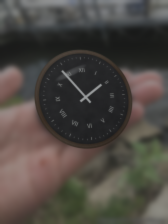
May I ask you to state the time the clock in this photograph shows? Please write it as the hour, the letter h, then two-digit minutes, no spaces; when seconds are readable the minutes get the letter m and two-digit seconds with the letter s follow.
1h54
